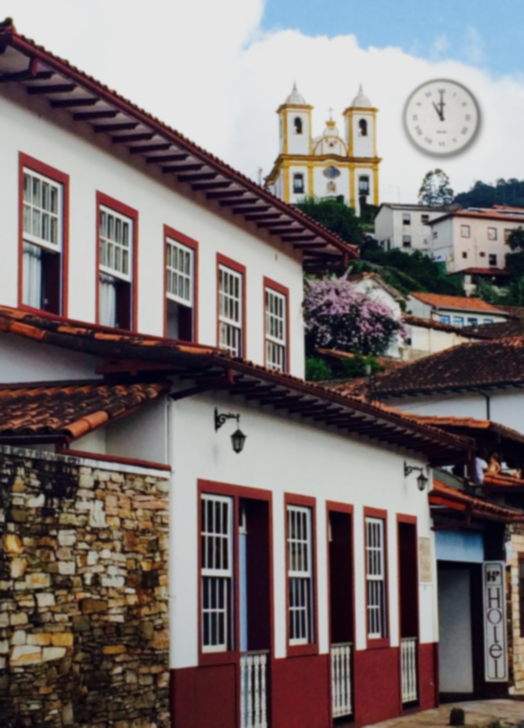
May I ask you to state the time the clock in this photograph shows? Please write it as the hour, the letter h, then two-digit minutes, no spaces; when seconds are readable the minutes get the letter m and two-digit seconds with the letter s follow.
11h00
